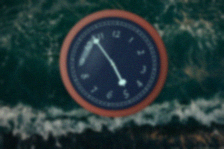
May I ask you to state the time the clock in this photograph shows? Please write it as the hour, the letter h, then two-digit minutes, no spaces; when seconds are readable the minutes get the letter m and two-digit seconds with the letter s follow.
4h53
